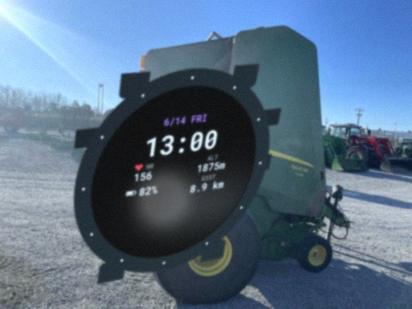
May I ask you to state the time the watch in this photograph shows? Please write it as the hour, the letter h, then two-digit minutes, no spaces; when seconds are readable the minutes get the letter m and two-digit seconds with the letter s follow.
13h00
